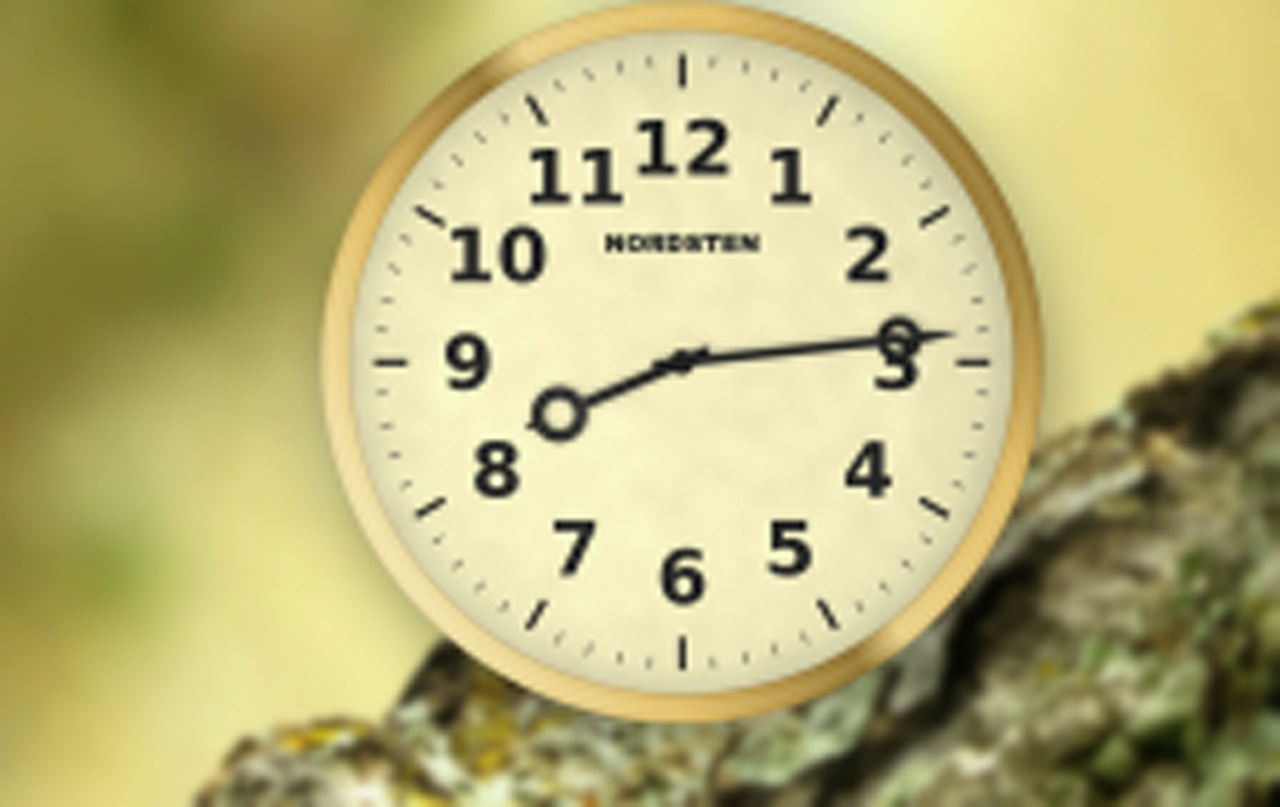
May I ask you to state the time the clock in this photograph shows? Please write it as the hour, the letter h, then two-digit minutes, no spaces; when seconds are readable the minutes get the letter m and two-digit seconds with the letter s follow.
8h14
